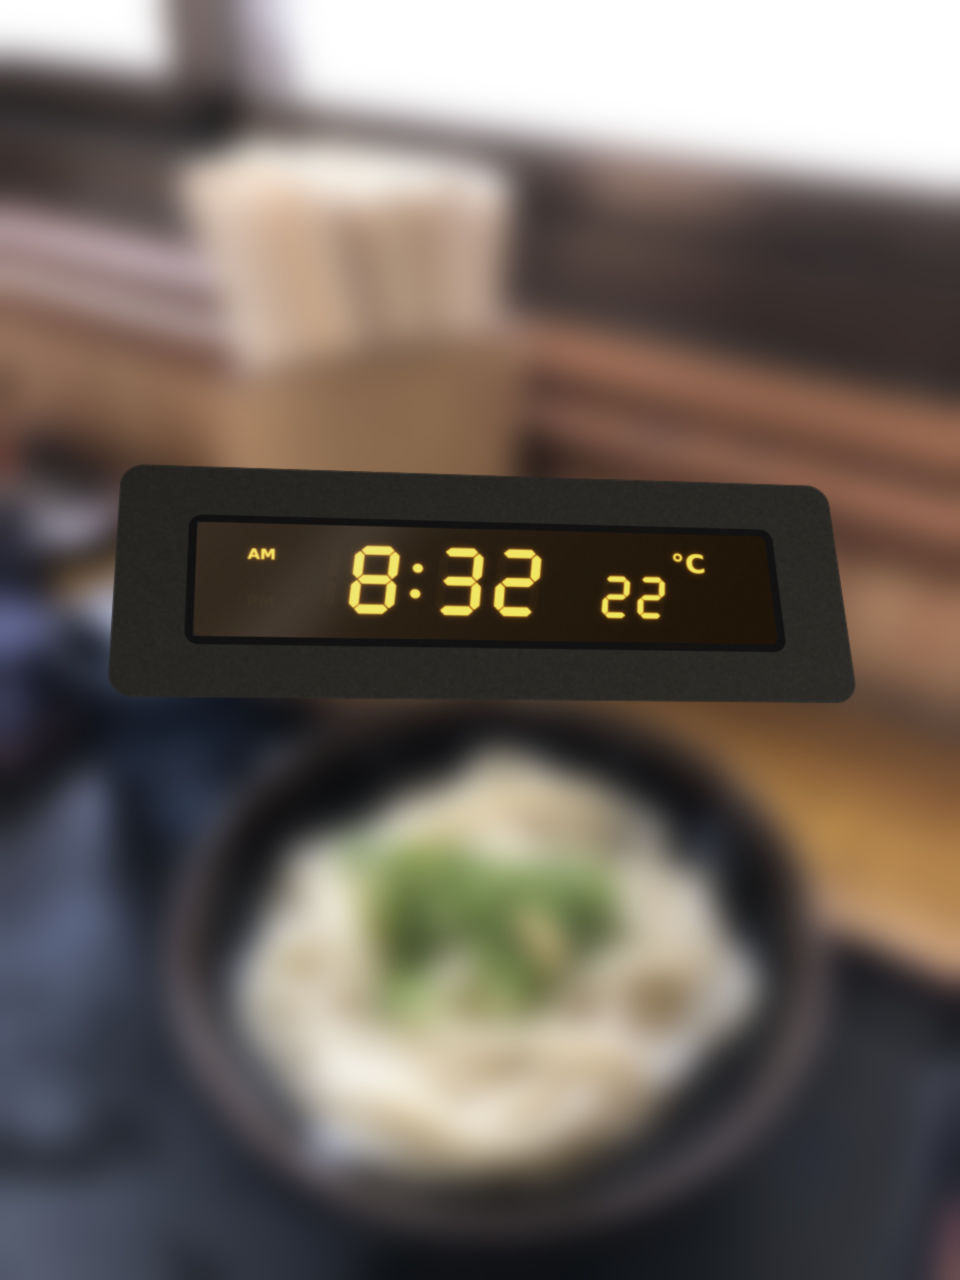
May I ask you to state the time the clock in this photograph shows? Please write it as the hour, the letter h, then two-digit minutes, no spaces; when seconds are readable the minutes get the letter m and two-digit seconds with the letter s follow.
8h32
